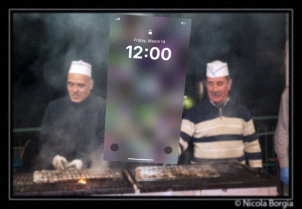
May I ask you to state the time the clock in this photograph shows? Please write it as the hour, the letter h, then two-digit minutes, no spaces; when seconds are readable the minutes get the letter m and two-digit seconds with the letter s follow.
12h00
